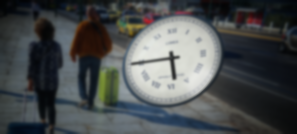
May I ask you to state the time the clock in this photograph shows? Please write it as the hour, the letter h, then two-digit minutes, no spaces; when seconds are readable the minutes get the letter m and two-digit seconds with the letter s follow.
5h45
